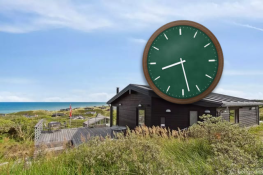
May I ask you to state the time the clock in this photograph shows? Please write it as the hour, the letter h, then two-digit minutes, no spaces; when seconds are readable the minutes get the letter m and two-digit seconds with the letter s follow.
8h28
